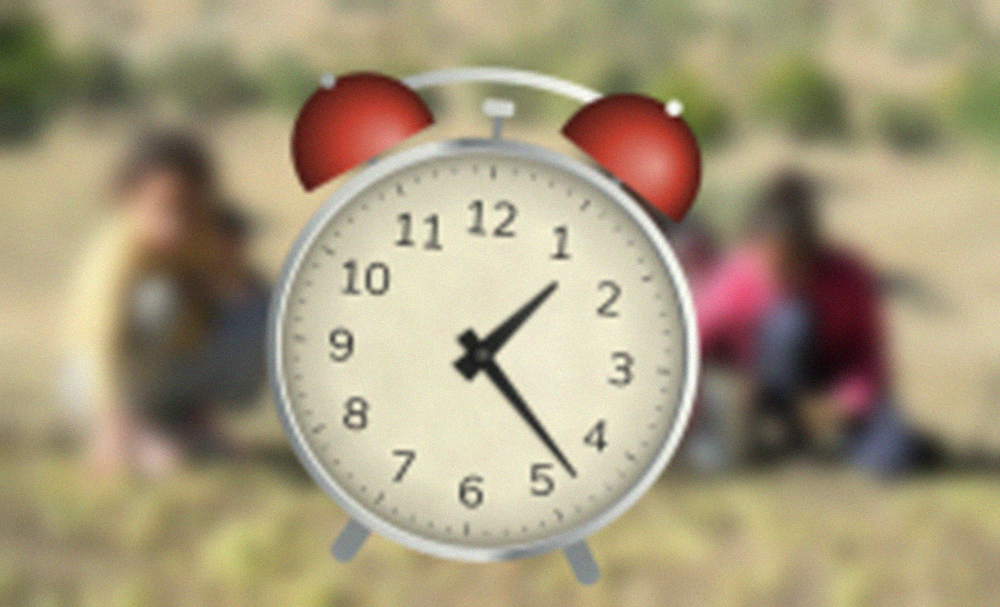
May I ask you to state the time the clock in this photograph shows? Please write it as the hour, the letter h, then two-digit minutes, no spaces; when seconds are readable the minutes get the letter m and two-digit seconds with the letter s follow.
1h23
